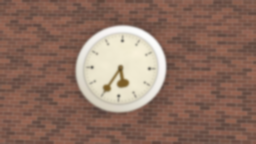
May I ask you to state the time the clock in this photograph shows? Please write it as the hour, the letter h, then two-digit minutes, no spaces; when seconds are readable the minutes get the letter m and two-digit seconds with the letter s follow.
5h35
